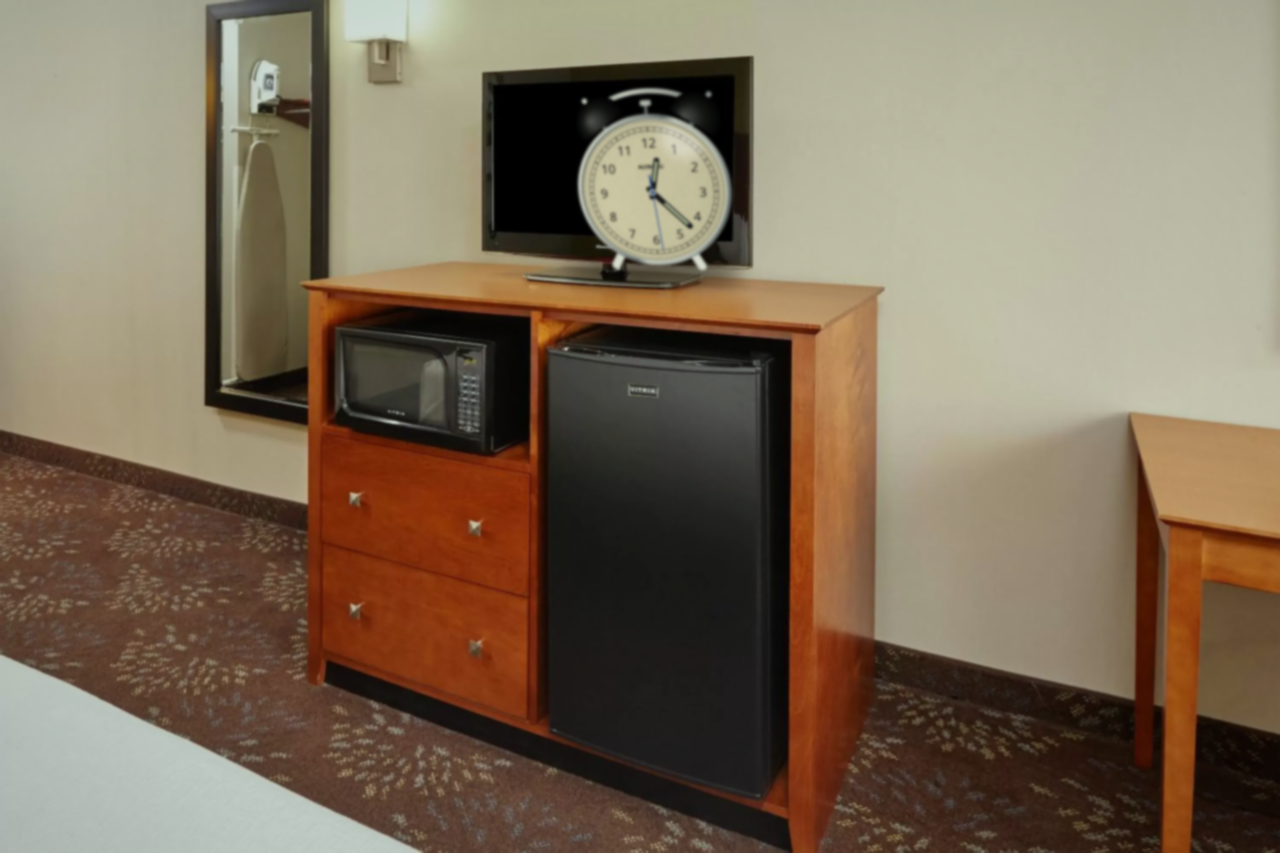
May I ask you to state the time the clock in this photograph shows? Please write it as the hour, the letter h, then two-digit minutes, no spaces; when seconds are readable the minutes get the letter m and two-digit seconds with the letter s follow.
12h22m29s
